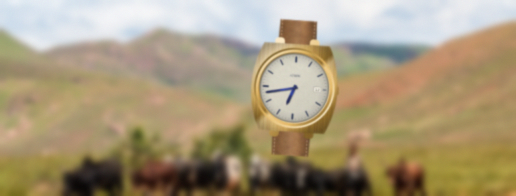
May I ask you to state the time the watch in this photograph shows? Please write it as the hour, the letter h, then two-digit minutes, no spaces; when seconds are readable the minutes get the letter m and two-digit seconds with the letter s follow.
6h43
